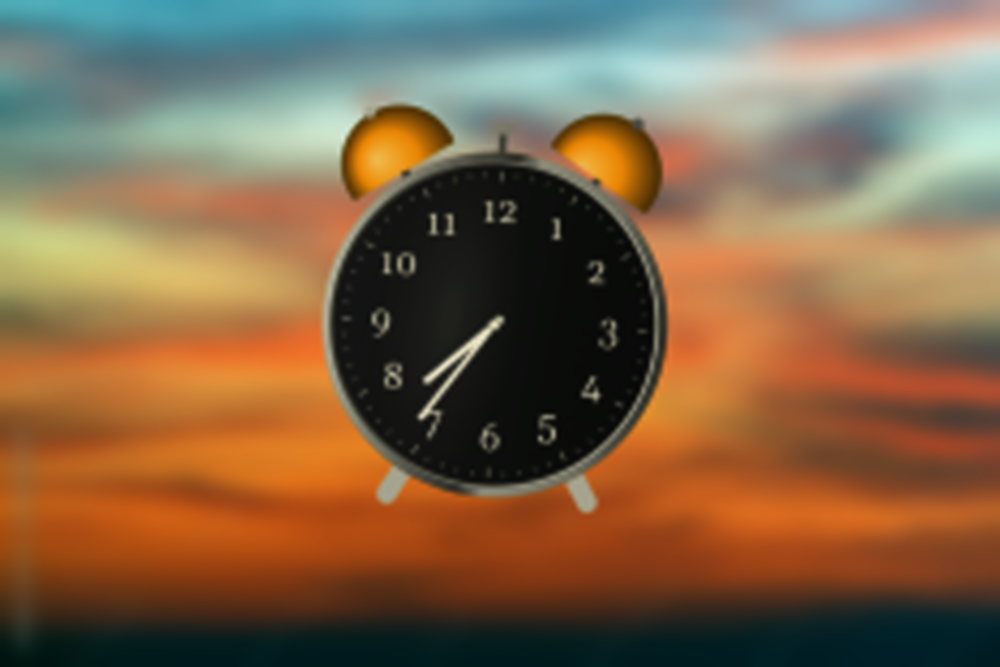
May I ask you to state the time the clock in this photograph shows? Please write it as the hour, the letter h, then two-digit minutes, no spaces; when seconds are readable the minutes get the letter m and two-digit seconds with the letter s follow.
7h36
